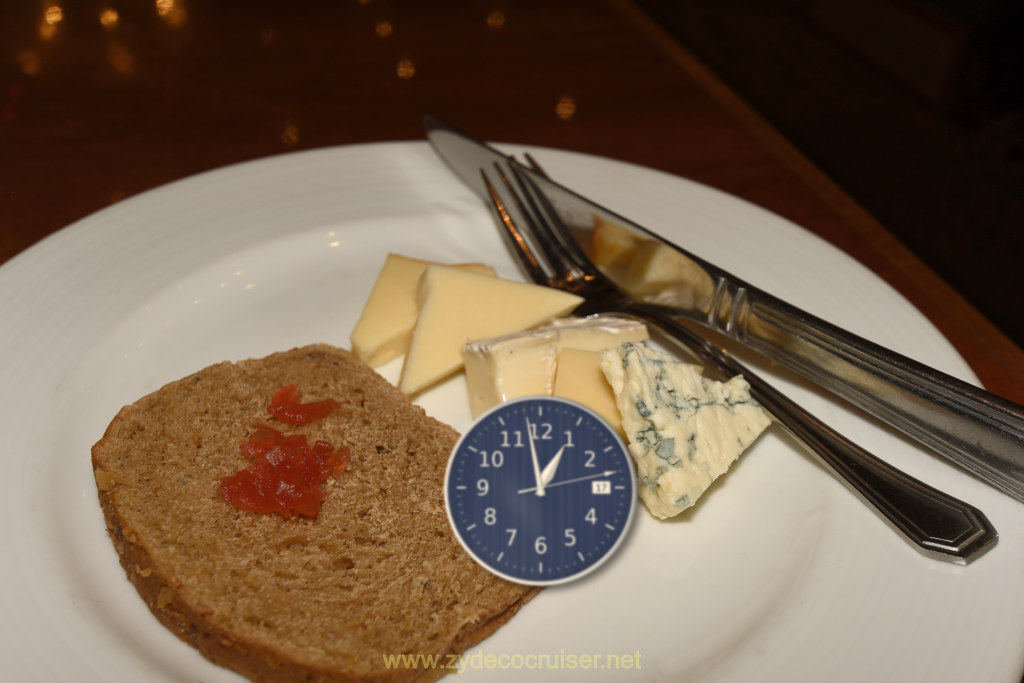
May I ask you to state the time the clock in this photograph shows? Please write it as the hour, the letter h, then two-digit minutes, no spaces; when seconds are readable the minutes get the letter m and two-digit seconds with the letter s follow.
12h58m13s
